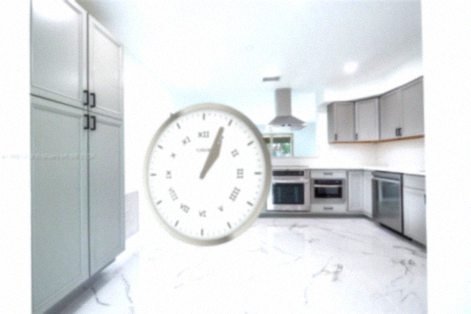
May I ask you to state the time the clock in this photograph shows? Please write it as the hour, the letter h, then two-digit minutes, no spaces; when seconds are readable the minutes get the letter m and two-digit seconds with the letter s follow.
1h04
